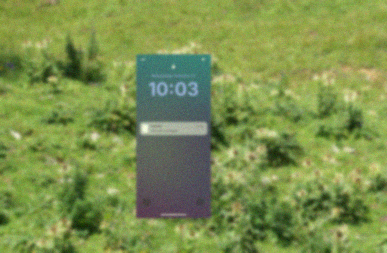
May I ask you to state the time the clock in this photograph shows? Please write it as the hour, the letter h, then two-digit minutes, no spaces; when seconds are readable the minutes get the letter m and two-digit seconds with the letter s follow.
10h03
